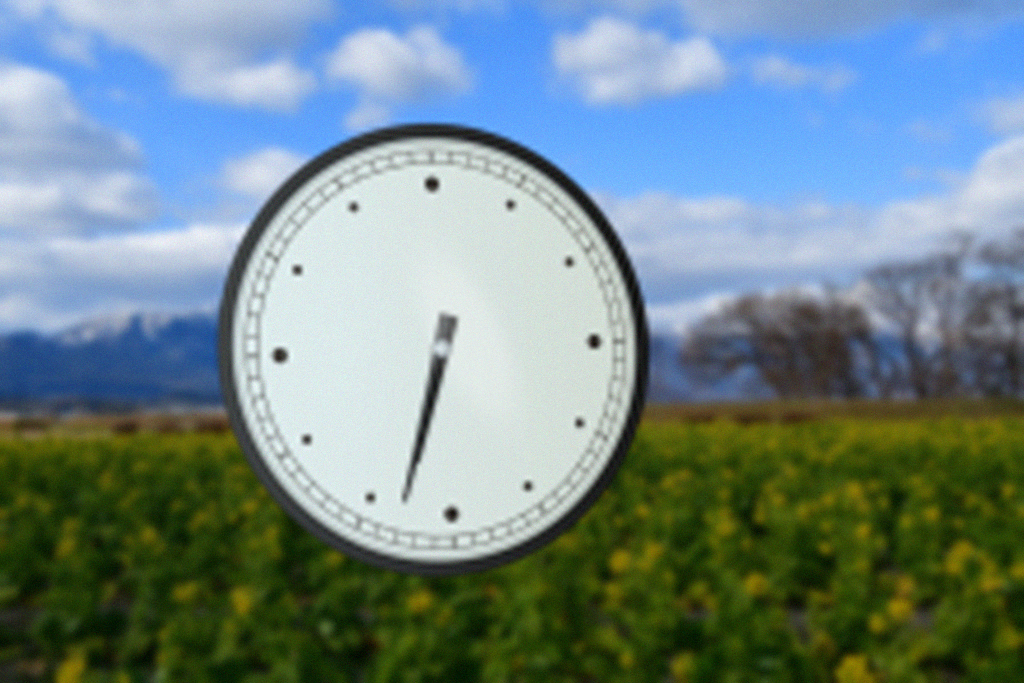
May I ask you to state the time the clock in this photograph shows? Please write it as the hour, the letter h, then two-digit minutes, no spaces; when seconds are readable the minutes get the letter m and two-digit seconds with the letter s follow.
6h33
